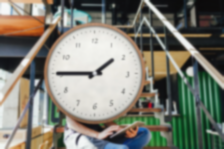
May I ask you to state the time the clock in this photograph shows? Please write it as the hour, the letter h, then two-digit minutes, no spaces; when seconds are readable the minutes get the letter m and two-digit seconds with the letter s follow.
1h45
